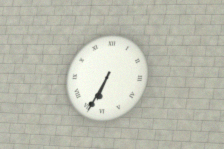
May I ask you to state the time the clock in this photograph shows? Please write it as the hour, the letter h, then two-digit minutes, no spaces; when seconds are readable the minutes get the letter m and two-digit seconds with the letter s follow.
6h34
